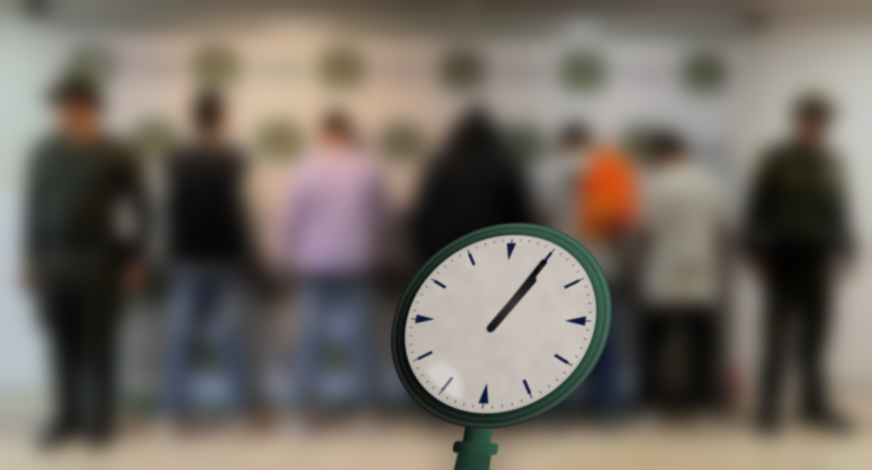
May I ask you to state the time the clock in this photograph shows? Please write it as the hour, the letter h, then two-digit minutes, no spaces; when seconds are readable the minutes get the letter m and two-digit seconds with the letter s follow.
1h05
